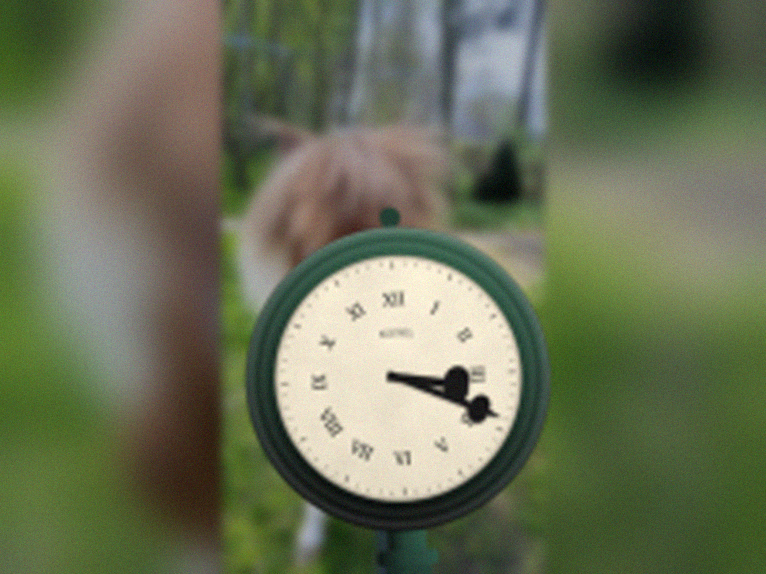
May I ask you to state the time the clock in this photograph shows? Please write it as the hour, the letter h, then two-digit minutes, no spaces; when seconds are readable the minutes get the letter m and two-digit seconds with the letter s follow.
3h19
